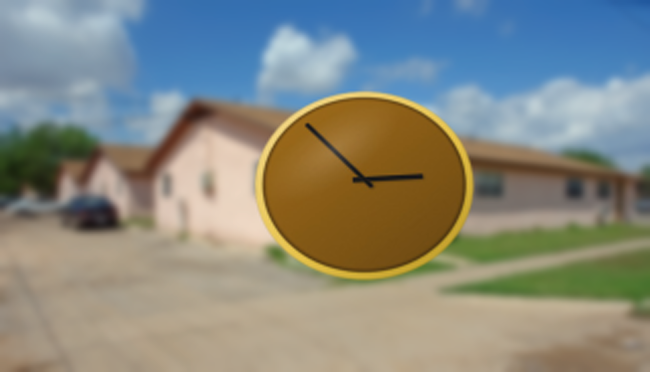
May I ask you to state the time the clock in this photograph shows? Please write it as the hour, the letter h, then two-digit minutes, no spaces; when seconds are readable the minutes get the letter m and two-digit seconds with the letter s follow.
2h53
